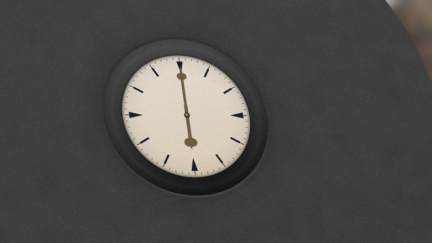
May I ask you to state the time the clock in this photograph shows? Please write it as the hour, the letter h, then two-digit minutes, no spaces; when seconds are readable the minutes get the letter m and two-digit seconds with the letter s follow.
6h00
